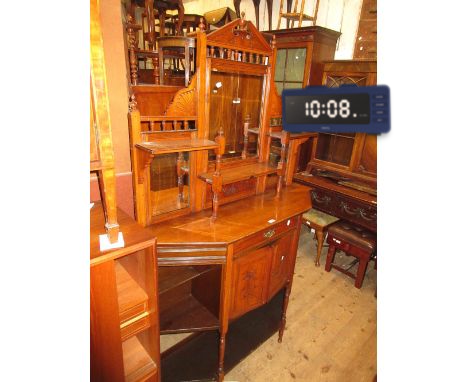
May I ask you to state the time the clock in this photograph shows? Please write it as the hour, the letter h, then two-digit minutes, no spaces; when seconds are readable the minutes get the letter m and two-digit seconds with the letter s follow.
10h08
